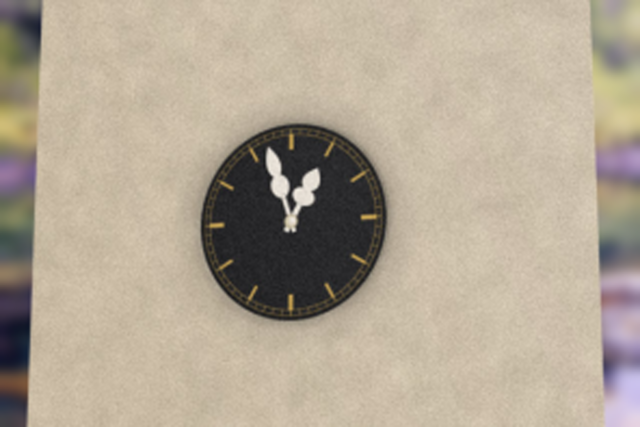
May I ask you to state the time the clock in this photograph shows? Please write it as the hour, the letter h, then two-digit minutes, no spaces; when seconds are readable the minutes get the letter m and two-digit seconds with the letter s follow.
12h57
